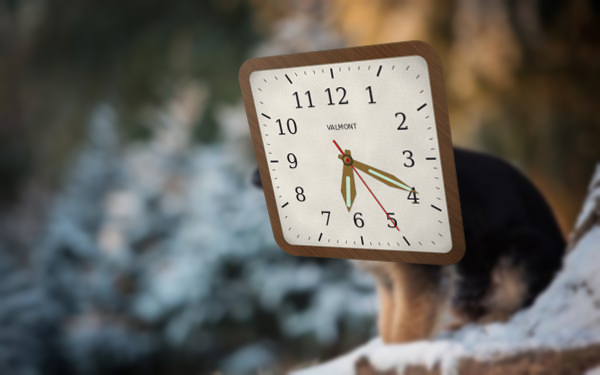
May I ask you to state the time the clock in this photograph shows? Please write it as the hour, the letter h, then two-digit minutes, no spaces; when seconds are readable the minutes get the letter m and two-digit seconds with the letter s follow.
6h19m25s
